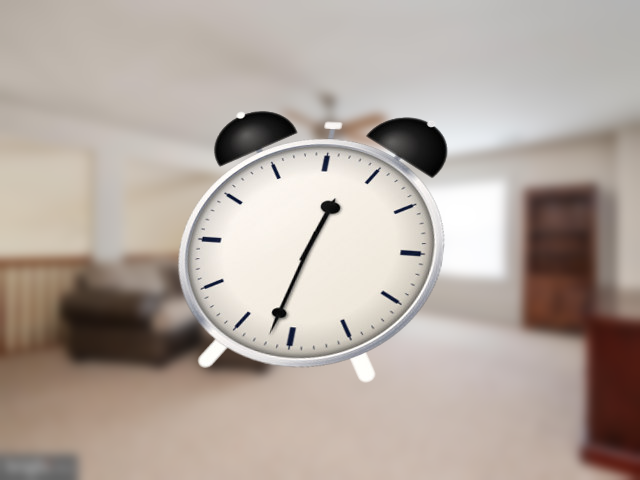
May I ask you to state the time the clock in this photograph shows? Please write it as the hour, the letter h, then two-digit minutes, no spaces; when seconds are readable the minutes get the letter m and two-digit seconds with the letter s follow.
12h32
